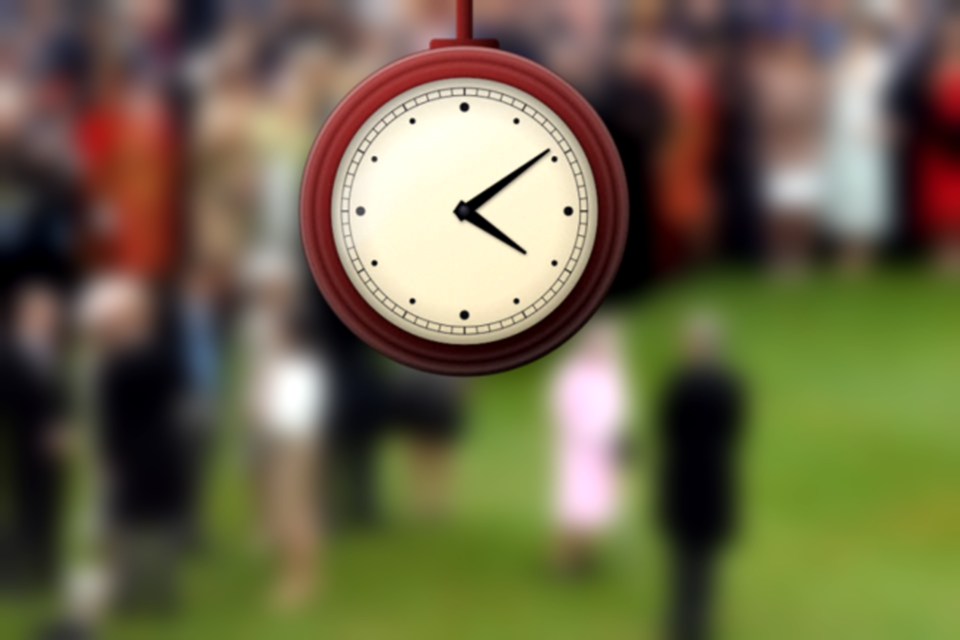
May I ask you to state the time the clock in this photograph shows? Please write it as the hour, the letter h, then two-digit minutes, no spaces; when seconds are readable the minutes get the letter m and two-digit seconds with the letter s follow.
4h09
